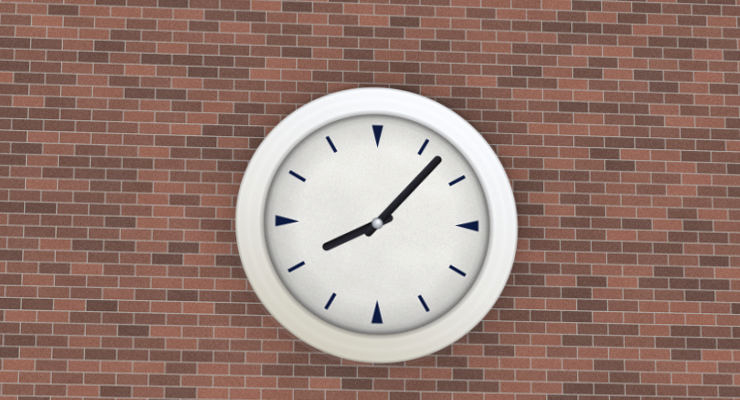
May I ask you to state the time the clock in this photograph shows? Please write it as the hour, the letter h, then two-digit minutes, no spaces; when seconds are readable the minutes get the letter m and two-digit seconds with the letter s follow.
8h07
